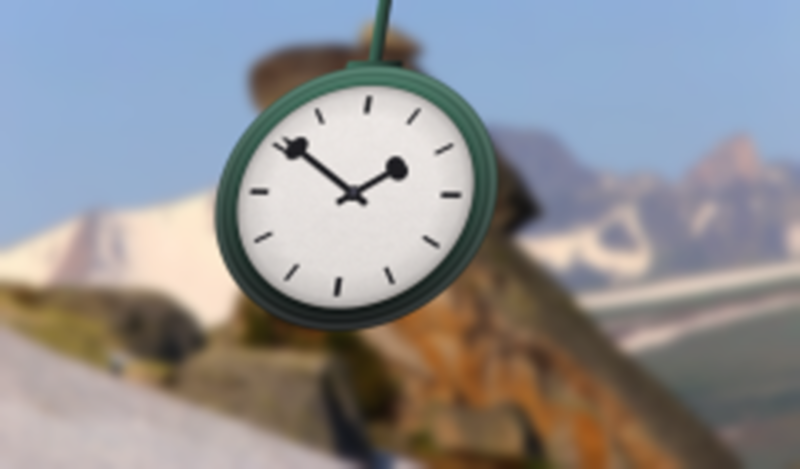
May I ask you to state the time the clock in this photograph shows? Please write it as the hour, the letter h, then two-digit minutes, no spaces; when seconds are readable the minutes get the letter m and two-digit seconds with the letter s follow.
1h51
